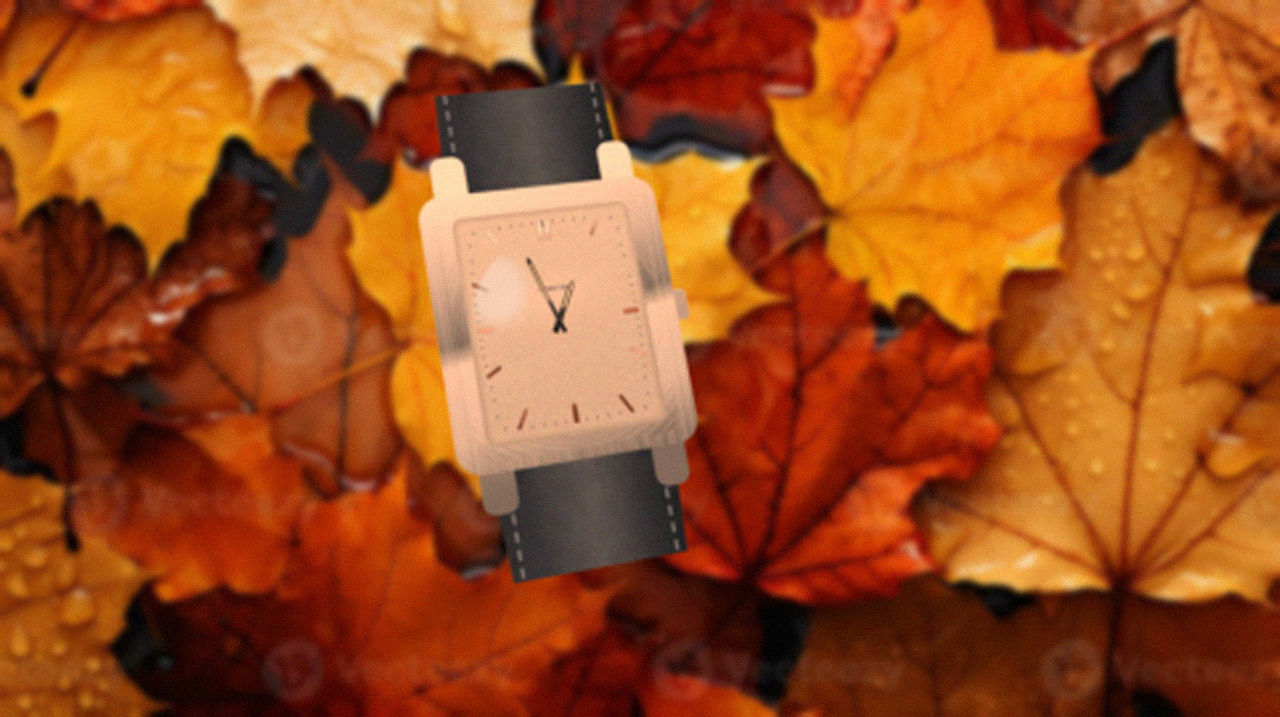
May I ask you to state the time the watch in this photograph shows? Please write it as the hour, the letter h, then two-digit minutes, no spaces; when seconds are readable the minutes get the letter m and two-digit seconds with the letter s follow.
12h57
